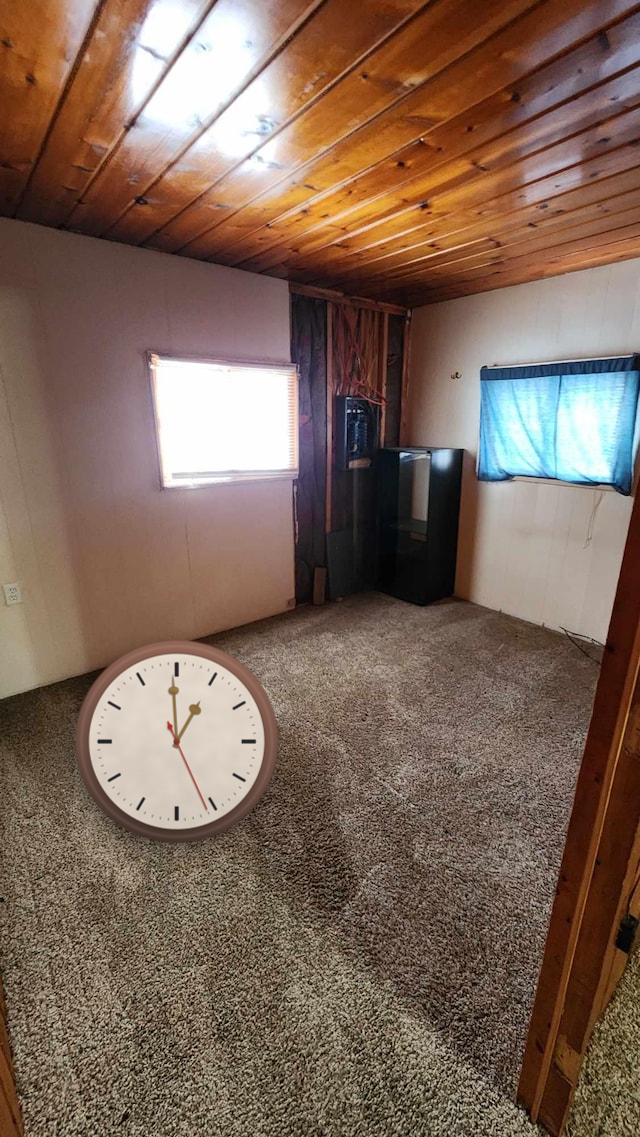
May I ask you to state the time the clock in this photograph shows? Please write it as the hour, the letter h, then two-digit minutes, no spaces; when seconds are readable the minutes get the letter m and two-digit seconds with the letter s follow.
12h59m26s
